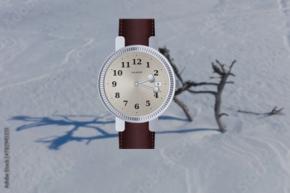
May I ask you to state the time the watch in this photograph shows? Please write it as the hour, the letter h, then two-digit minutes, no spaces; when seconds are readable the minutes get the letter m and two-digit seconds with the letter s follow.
2h18
